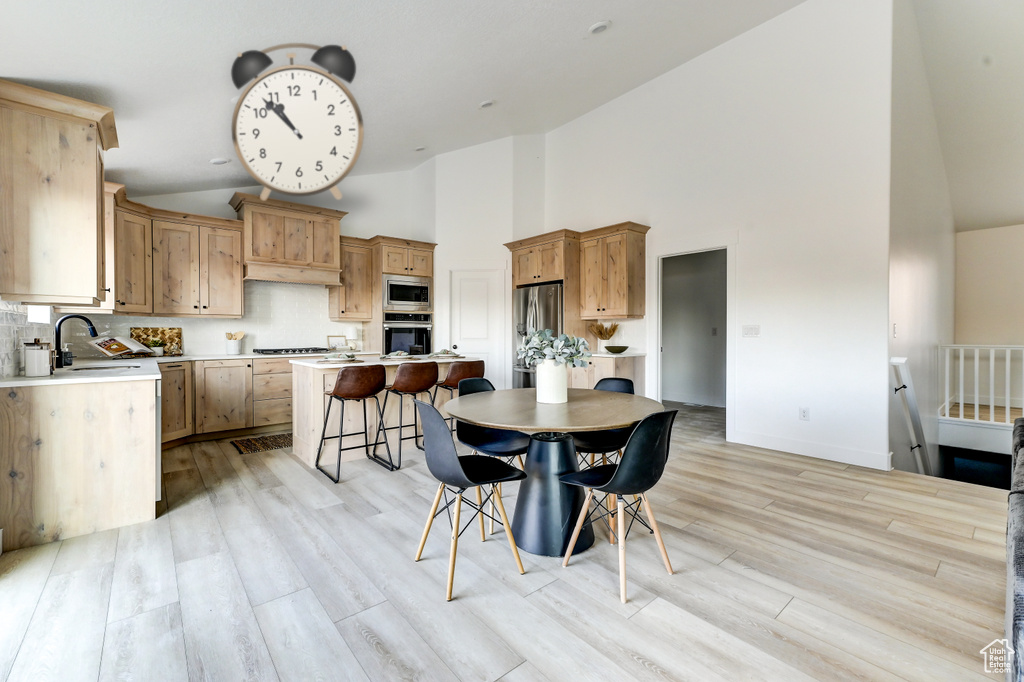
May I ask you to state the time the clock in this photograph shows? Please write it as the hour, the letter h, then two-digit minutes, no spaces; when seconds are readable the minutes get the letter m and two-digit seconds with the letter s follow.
10h53
